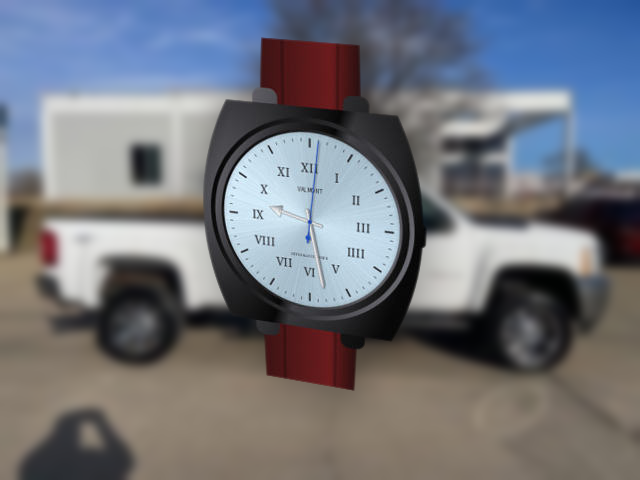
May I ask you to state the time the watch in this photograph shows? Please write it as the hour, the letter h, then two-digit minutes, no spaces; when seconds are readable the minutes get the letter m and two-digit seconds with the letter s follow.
9h28m01s
